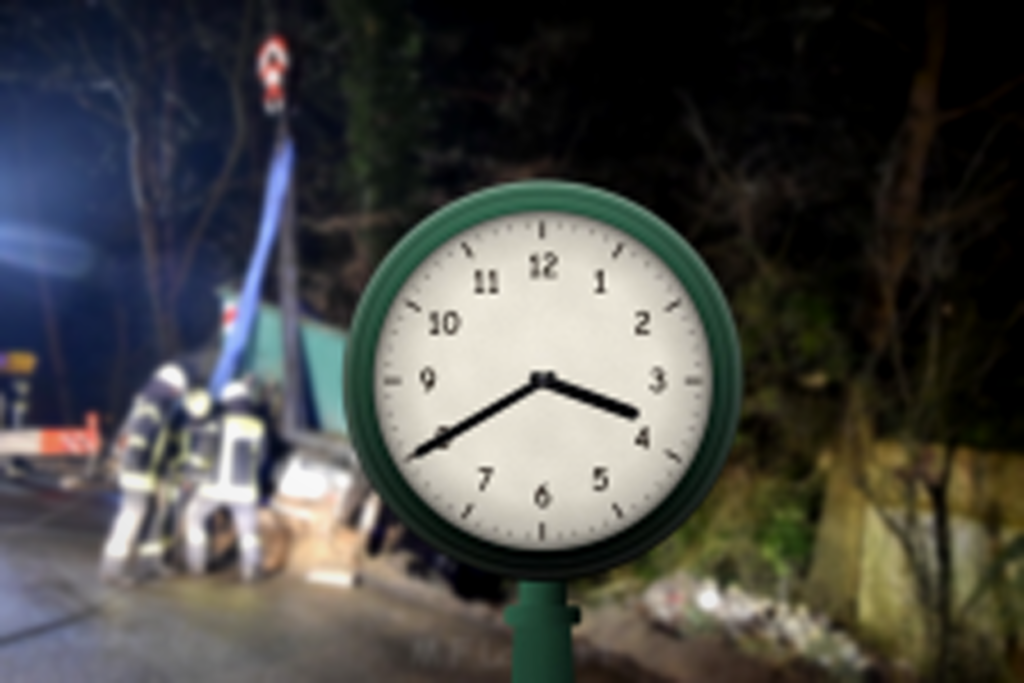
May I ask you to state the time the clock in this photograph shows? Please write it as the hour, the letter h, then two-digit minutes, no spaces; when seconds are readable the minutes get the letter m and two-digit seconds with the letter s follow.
3h40
